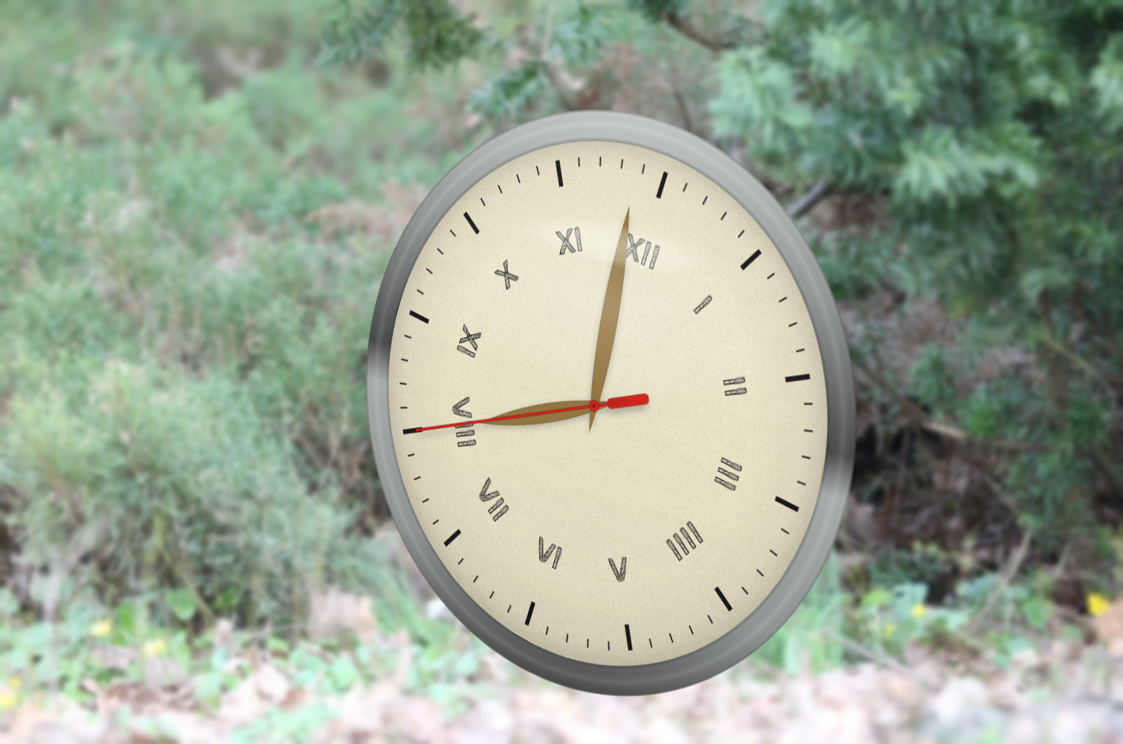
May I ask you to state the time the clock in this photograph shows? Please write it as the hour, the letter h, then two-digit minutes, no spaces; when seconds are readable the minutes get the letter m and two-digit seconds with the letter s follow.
7h58m40s
